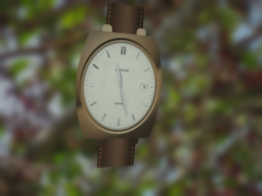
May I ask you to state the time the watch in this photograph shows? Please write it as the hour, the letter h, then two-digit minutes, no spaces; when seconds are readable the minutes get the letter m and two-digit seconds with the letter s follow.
11h27
